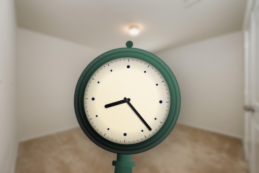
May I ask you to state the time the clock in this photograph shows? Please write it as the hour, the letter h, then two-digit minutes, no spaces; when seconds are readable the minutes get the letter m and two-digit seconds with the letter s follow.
8h23
